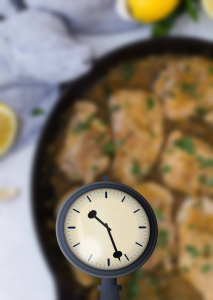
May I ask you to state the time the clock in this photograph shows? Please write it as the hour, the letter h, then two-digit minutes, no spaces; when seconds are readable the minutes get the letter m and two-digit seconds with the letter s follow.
10h27
